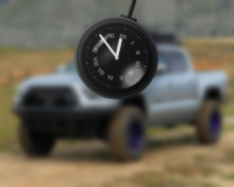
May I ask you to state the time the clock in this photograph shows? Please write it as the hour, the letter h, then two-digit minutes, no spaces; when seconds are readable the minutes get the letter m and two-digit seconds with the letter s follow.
11h51
